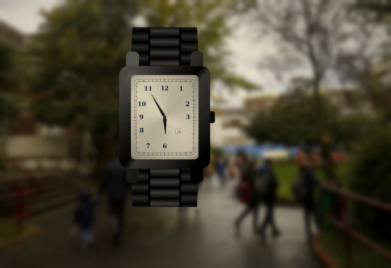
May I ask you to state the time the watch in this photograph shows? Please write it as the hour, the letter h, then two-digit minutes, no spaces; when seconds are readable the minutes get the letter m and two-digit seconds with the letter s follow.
5h55
